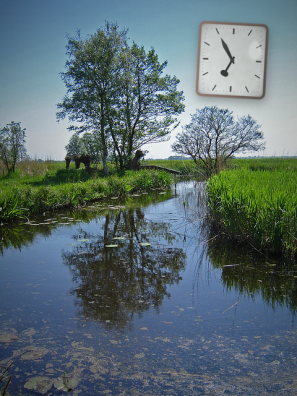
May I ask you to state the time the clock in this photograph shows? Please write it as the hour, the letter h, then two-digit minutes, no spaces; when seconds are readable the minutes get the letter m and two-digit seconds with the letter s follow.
6h55
